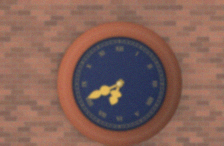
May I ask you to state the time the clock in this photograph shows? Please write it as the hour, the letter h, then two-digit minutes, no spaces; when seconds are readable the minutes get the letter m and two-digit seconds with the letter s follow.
6h41
